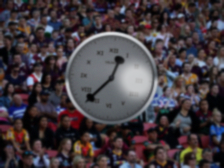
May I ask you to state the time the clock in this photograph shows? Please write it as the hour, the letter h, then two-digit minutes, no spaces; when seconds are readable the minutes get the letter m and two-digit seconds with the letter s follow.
12h37
